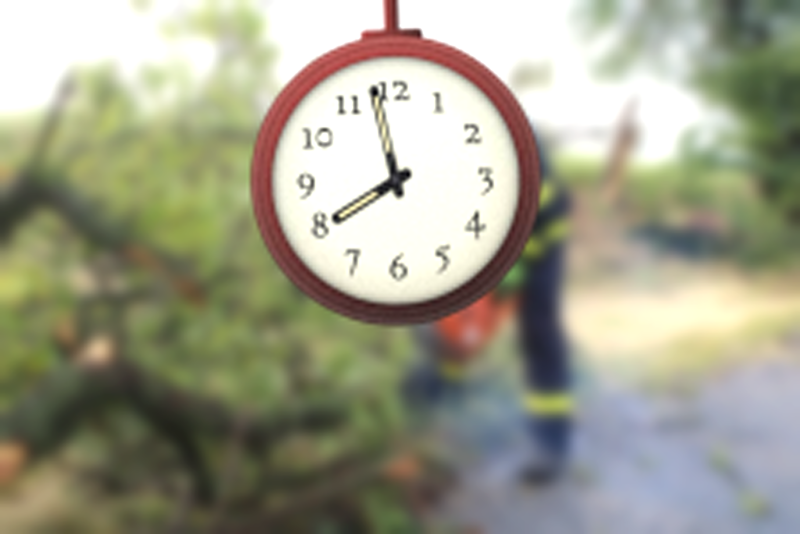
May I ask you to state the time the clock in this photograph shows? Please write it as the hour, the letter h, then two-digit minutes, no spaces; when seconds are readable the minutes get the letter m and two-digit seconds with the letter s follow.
7h58
